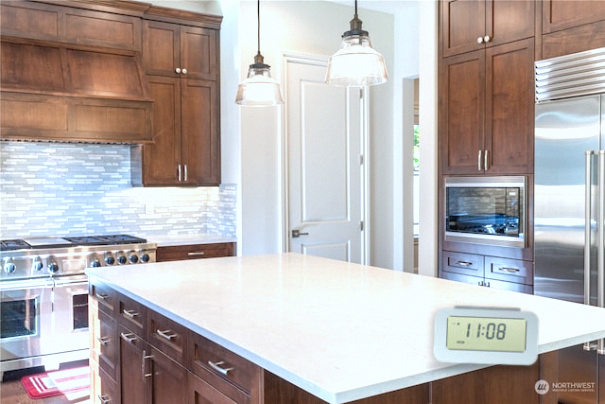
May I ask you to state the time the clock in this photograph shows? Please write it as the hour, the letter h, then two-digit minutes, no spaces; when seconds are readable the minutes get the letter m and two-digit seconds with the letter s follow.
11h08
